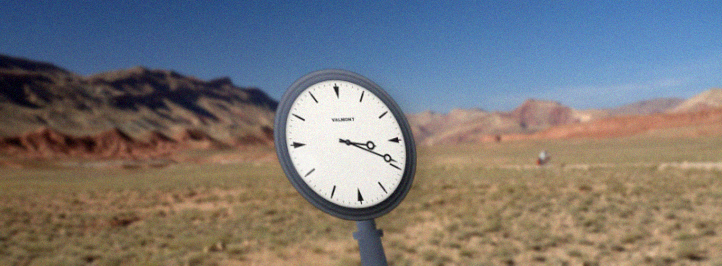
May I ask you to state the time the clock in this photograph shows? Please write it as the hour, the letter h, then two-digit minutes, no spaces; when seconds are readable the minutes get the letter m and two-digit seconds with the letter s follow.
3h19
